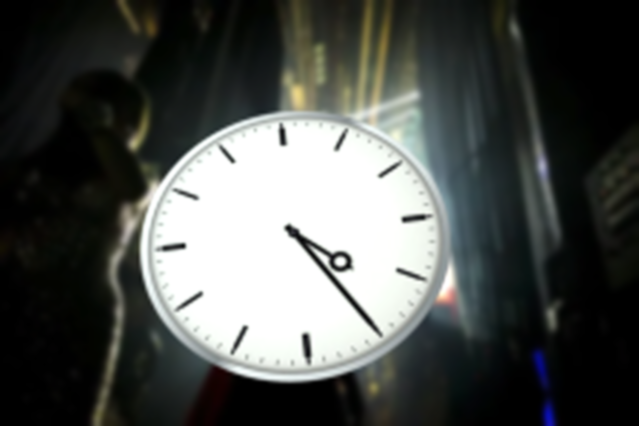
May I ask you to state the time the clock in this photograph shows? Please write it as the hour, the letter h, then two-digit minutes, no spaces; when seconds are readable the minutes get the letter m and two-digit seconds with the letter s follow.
4h25
